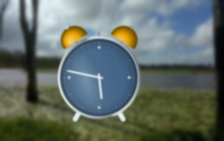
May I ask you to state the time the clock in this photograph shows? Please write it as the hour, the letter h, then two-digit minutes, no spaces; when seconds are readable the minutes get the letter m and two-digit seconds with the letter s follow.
5h47
